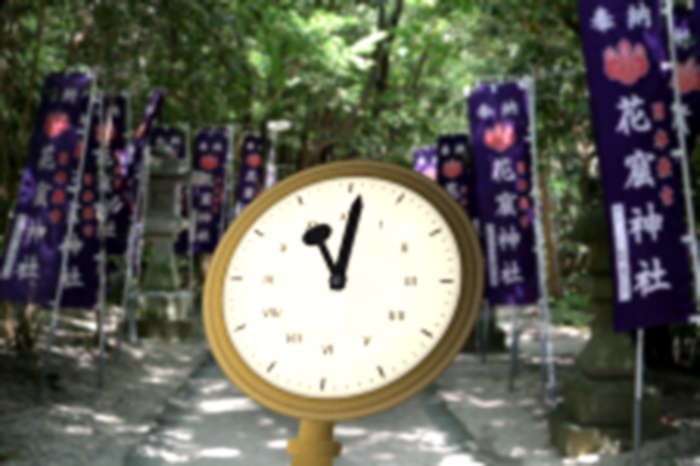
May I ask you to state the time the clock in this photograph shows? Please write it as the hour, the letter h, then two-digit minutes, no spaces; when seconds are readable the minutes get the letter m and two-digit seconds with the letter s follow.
11h01
